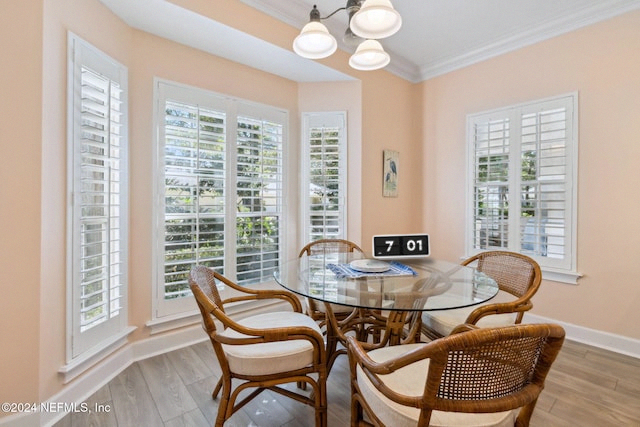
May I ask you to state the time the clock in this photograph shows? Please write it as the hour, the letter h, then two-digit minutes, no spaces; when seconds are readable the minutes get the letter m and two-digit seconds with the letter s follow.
7h01
